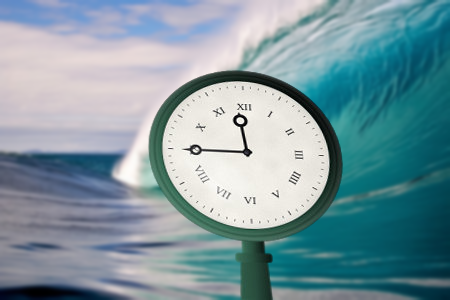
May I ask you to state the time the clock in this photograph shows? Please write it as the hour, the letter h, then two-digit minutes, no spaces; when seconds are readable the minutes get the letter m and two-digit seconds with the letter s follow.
11h45
